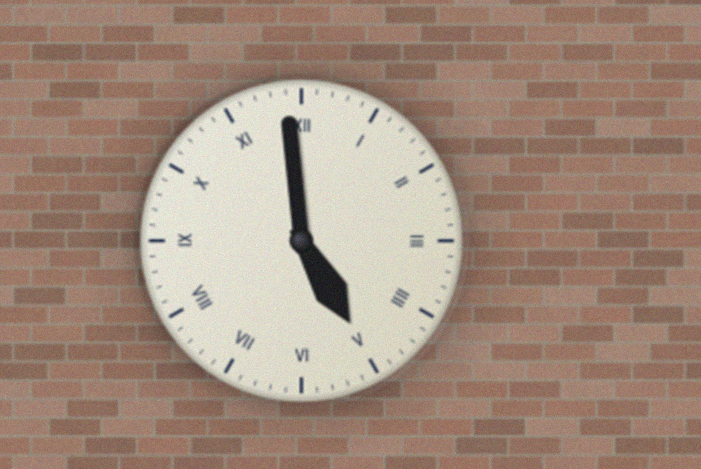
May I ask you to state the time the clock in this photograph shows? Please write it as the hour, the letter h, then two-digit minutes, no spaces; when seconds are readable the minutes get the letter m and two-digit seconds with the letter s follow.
4h59
